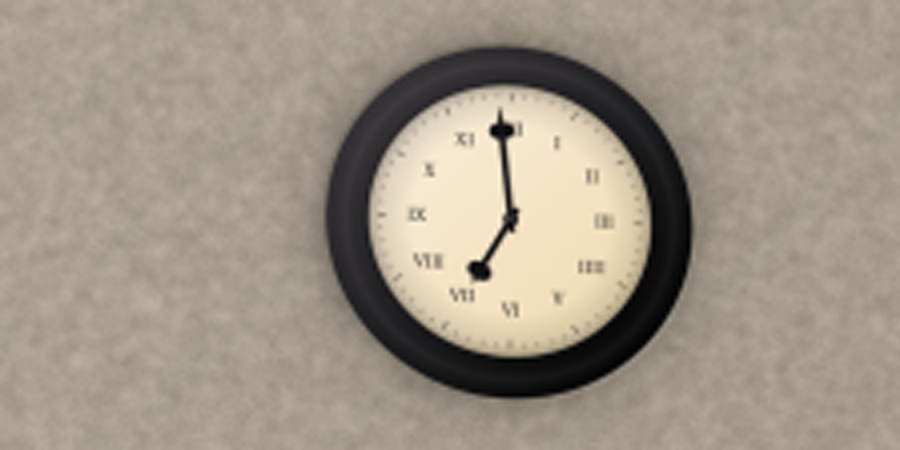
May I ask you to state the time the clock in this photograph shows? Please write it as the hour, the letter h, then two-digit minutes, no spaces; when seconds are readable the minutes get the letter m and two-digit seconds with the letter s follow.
6h59
